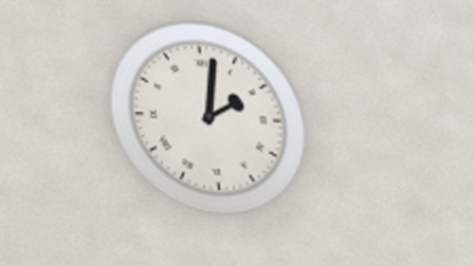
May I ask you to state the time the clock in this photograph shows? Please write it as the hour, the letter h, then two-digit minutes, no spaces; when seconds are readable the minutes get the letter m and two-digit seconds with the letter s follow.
2h02
